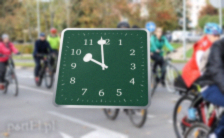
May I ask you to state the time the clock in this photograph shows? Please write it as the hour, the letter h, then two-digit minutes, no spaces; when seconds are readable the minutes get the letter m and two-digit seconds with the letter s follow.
9h59
